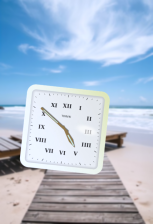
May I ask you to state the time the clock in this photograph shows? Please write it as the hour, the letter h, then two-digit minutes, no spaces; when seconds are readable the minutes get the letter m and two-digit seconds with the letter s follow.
4h51
